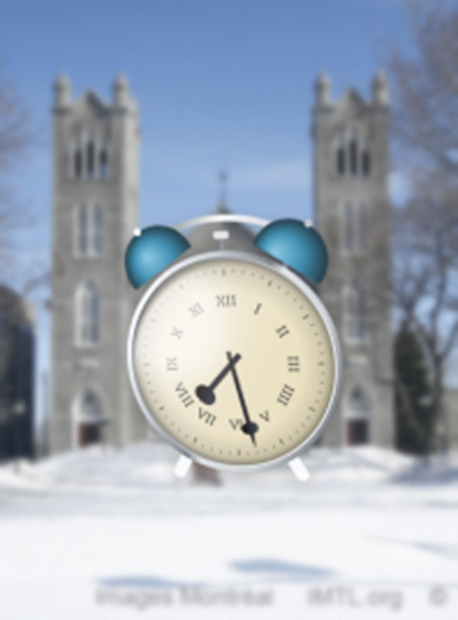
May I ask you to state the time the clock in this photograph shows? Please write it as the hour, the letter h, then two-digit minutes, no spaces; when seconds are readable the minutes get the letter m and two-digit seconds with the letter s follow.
7h28
